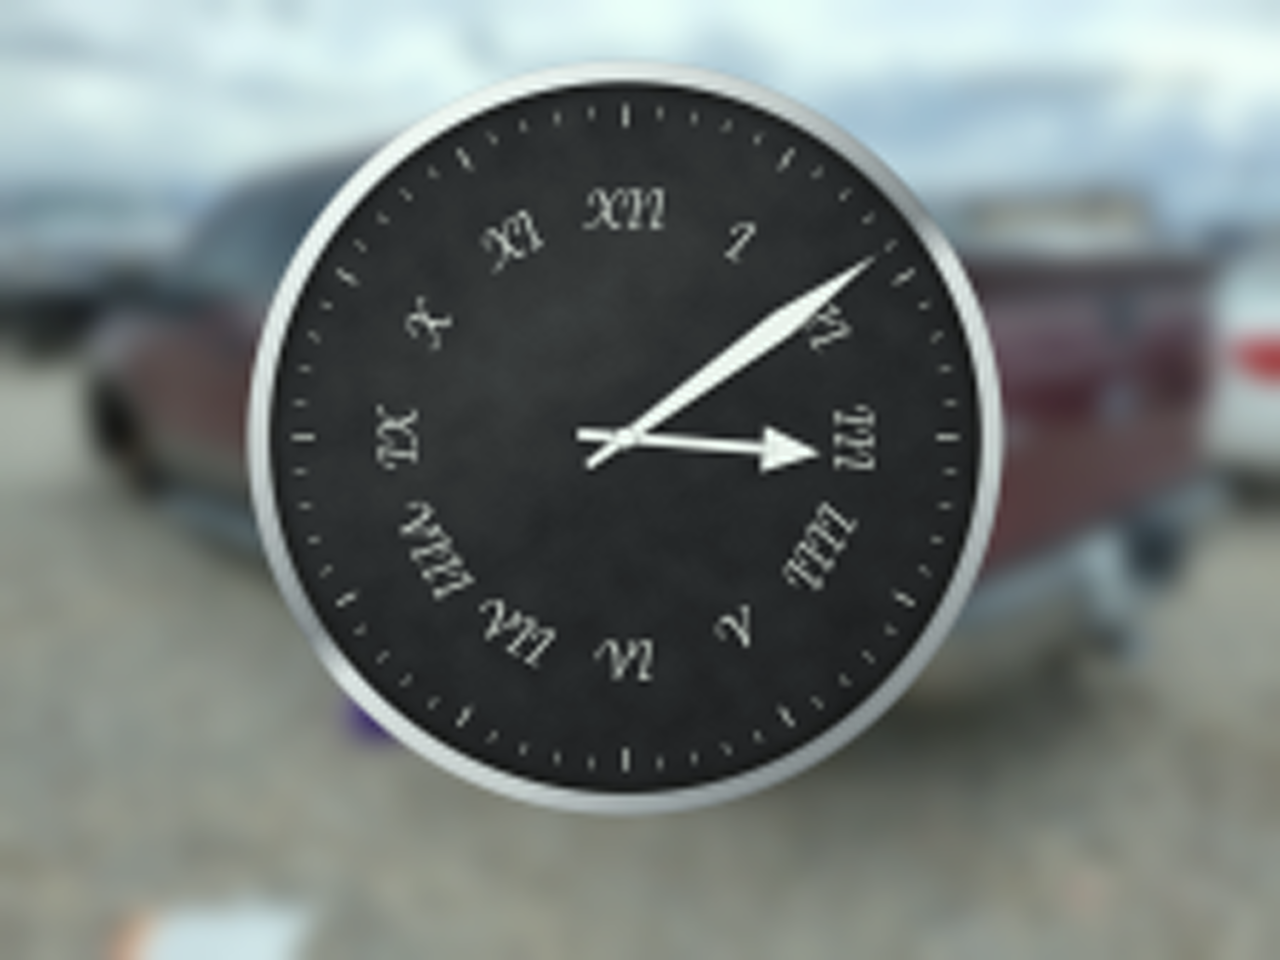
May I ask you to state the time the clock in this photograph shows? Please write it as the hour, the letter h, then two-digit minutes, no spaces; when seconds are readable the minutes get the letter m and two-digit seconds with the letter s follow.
3h09
